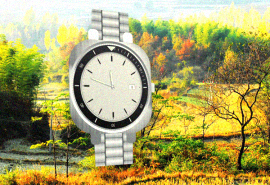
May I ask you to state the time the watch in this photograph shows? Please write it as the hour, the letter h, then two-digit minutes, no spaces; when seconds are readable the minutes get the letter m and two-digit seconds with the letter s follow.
11h48
